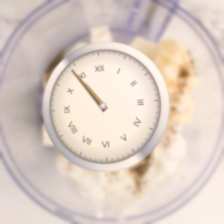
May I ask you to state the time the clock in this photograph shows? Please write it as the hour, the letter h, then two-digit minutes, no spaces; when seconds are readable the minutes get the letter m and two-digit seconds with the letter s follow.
10h54
